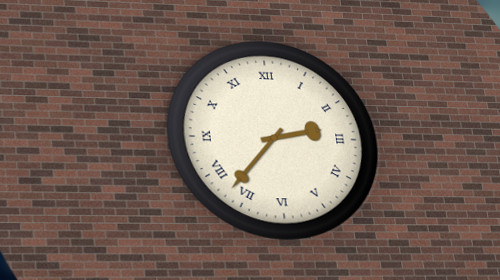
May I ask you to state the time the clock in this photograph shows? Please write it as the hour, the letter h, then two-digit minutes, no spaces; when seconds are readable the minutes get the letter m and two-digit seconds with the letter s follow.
2h37
